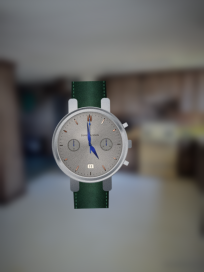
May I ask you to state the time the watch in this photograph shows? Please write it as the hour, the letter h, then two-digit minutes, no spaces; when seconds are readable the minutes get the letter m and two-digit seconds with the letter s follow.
4h59
